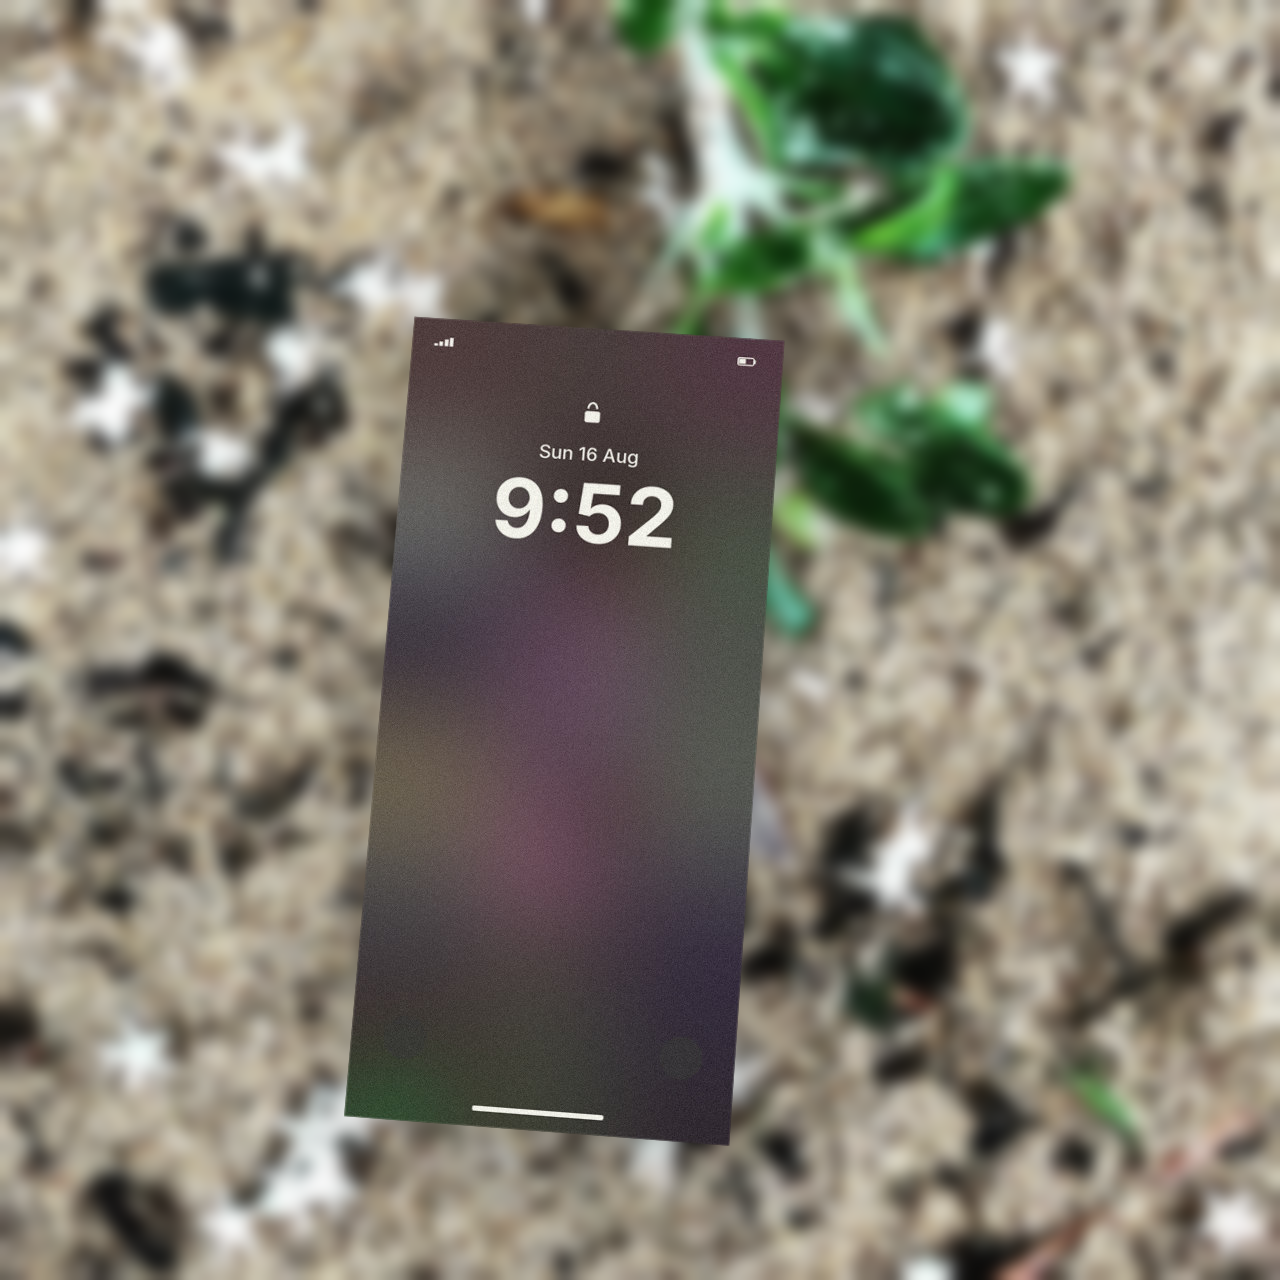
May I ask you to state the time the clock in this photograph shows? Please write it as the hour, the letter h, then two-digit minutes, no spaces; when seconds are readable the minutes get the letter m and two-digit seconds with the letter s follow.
9h52
